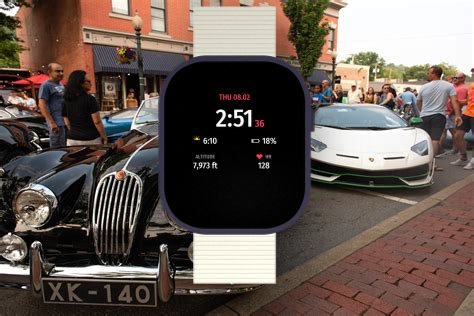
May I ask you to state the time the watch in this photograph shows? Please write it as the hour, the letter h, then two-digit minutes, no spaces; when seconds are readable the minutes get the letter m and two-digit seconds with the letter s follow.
2h51m36s
